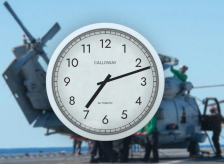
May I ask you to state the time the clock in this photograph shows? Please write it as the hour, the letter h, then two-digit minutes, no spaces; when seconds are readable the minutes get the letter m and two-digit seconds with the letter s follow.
7h12
